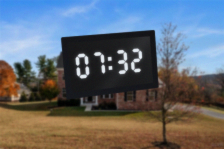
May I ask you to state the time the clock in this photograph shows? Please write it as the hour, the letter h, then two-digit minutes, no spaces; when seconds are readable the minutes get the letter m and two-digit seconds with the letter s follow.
7h32
